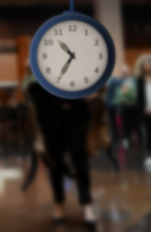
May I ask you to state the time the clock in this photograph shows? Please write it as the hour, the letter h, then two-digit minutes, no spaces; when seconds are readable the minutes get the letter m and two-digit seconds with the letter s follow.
10h35
